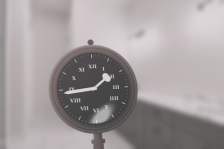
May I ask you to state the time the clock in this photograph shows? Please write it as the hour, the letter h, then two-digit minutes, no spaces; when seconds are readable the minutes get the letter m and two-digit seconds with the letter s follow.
1h44
